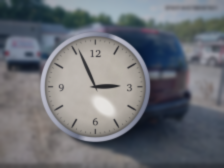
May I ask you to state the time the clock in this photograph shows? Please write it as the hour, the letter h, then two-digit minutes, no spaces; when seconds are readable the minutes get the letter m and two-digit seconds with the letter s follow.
2h56
